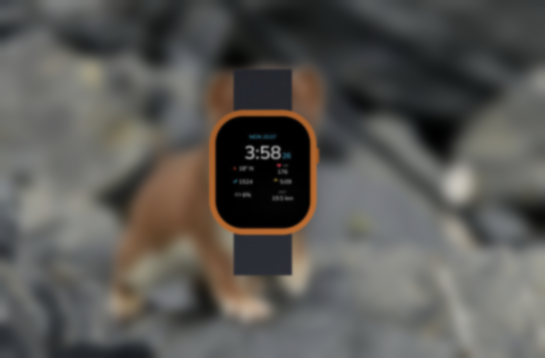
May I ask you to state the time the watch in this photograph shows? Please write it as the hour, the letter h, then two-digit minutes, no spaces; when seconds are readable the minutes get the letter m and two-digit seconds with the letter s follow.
3h58
